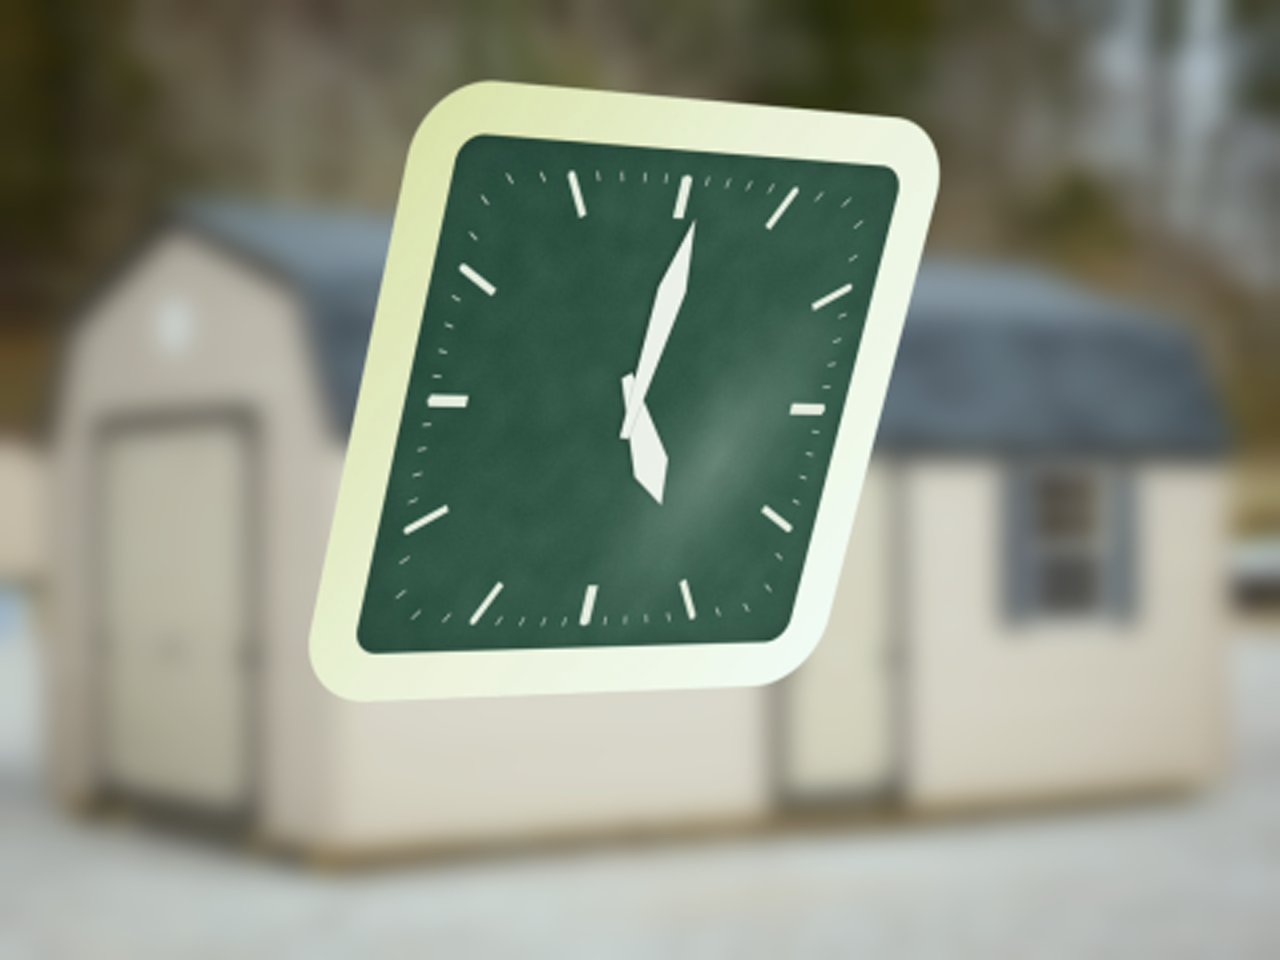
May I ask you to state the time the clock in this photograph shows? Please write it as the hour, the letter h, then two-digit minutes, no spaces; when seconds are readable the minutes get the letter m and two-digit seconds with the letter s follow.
5h01
